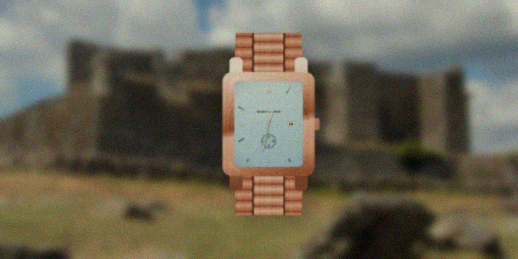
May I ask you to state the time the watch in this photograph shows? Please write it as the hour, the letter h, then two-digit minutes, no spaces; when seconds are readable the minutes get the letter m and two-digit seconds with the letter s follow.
12h32
